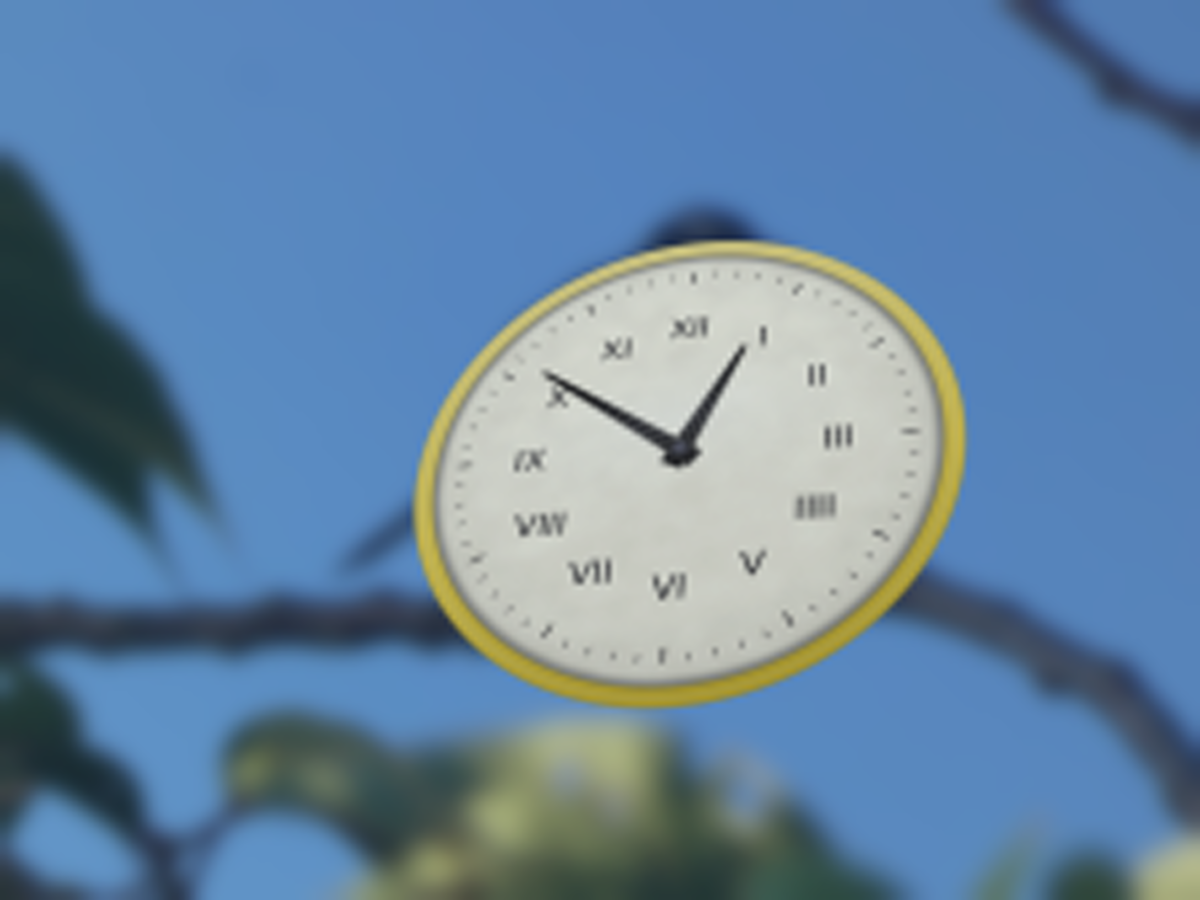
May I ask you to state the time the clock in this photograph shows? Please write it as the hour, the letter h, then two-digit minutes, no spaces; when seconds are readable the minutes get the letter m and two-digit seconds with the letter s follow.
12h51
